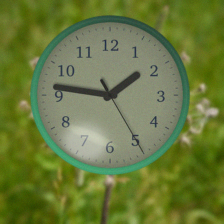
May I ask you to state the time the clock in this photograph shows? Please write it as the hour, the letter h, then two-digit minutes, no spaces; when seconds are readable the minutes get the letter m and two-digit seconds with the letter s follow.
1h46m25s
